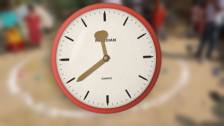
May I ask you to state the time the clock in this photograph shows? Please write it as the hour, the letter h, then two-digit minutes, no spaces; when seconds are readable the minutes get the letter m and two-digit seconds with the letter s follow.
11h39
